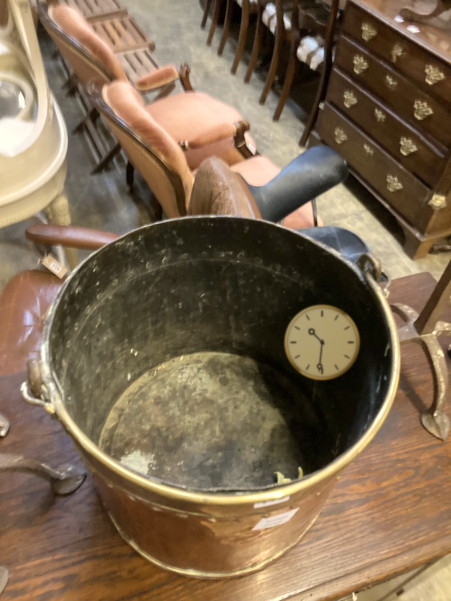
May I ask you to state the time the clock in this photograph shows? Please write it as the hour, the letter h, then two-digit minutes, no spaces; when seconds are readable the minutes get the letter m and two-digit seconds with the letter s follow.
10h31
